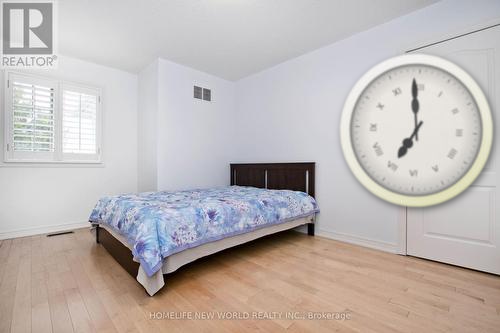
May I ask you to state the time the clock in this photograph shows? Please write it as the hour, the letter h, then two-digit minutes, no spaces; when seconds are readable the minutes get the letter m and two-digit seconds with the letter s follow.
6h59
